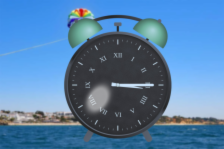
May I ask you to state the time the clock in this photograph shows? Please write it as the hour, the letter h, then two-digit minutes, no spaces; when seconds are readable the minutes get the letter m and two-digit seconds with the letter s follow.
3h15
